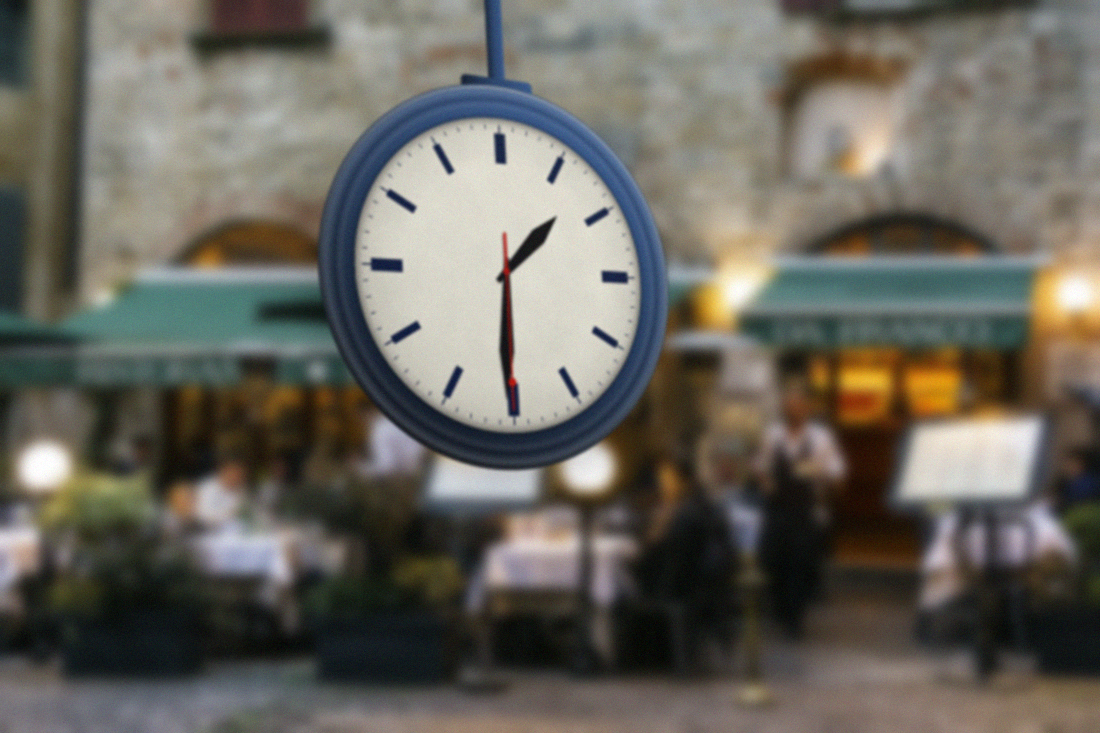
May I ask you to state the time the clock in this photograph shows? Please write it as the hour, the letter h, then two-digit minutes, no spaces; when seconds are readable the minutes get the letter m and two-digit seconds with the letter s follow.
1h30m30s
